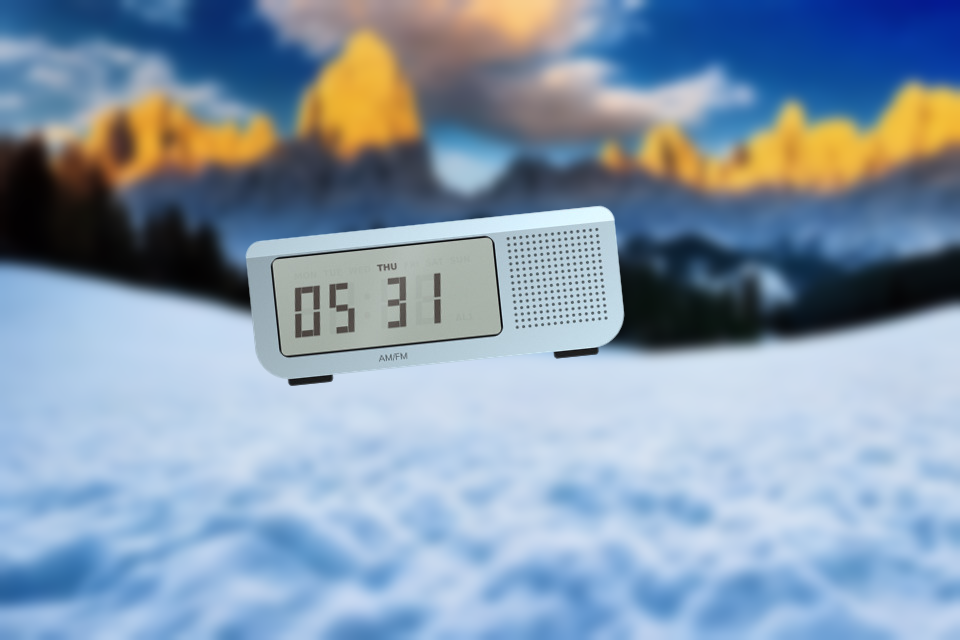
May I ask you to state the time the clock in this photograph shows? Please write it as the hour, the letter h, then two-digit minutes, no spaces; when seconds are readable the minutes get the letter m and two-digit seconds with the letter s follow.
5h31
